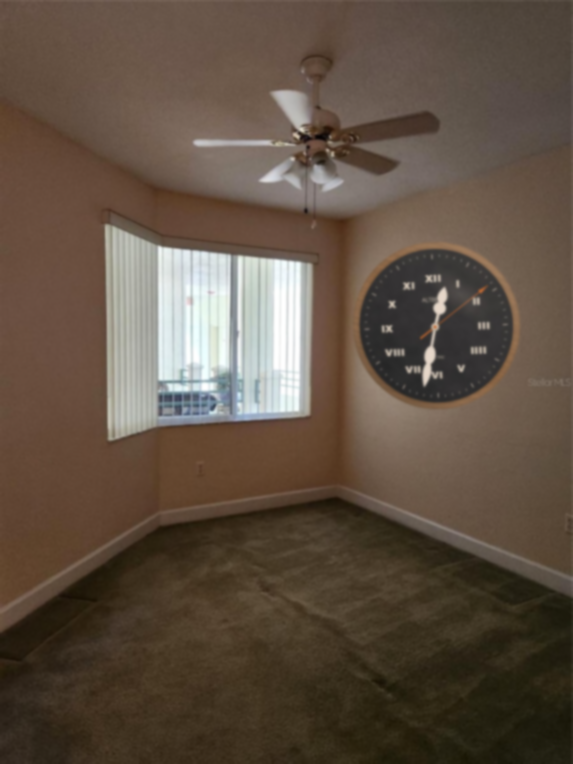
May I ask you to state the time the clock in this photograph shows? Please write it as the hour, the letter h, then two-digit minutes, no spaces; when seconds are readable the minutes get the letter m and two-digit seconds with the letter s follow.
12h32m09s
